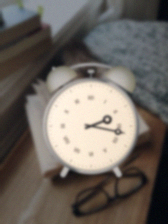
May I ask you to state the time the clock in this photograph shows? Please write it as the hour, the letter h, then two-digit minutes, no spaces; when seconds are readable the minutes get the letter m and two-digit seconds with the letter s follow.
2h17
